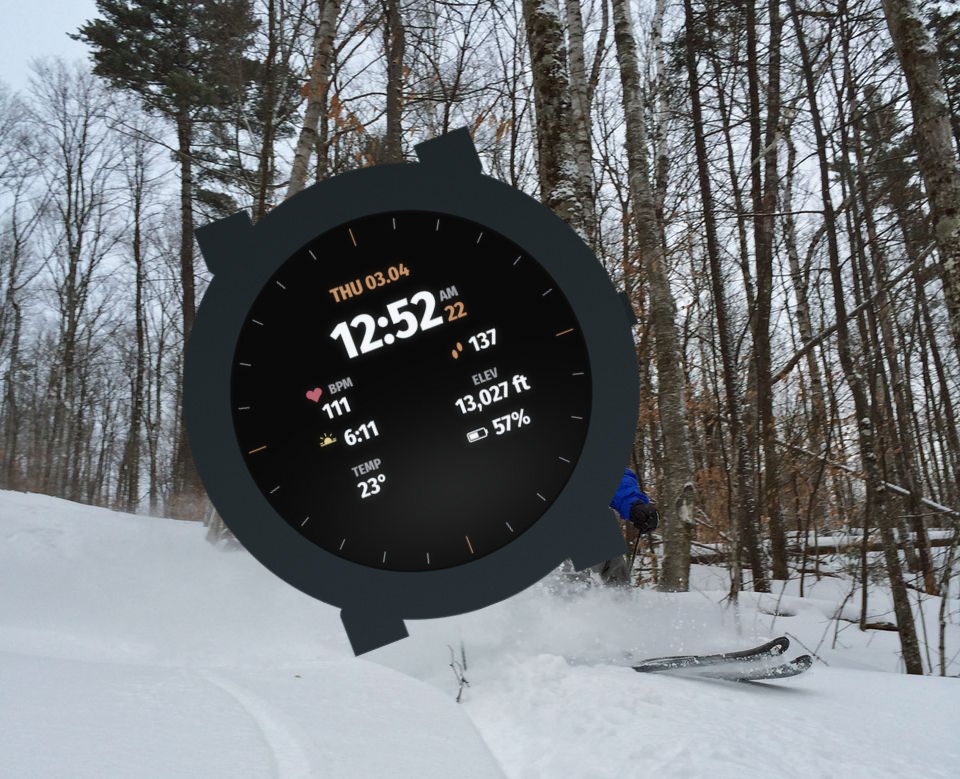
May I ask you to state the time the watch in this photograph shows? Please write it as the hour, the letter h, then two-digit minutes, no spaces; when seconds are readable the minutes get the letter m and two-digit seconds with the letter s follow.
12h52m22s
